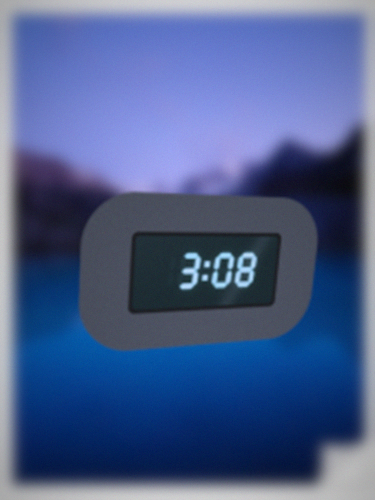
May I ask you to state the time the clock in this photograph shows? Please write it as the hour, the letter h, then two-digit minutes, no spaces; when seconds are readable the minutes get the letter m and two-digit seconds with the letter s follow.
3h08
